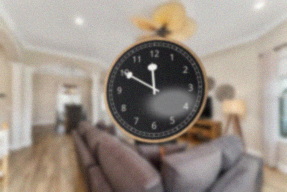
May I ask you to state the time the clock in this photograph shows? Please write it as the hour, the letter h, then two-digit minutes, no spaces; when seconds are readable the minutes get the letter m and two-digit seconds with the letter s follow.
11h50
